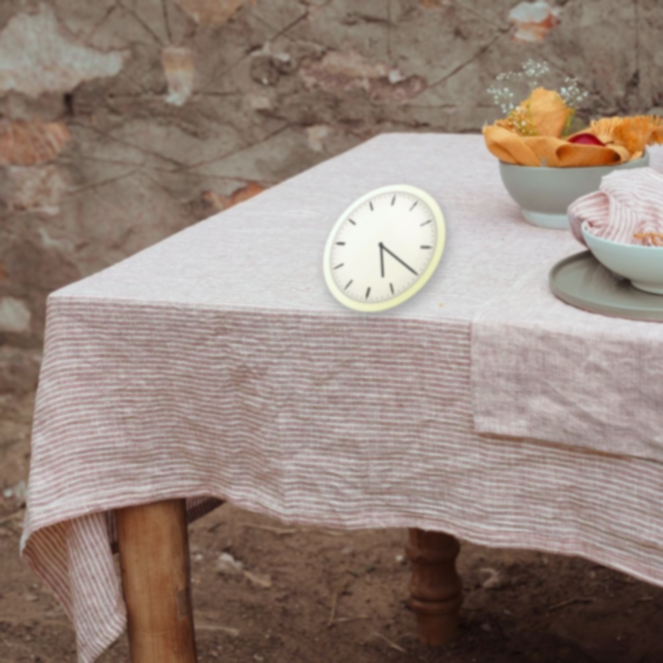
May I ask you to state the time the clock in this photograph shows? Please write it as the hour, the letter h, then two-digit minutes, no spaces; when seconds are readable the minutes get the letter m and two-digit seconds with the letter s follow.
5h20
